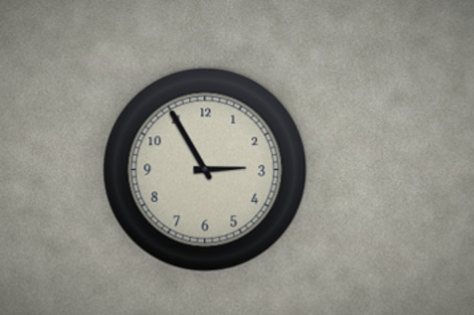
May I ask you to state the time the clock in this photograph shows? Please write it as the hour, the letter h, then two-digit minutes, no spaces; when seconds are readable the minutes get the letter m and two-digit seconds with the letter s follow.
2h55
